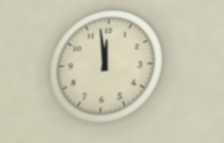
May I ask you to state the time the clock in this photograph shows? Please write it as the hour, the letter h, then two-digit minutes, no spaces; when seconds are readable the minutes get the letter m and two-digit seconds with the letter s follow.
11h58
